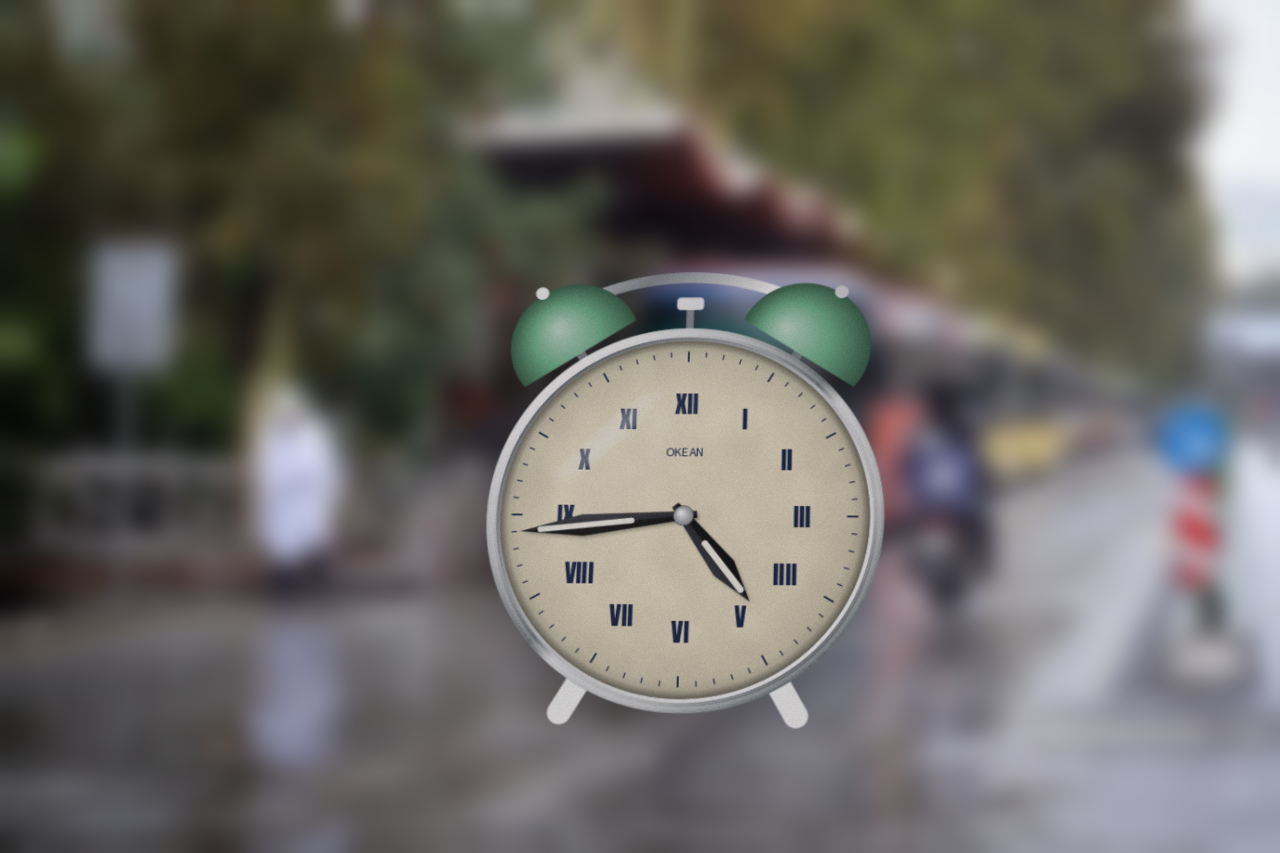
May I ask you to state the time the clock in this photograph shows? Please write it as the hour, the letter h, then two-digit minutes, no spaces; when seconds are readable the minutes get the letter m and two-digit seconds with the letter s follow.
4h44
